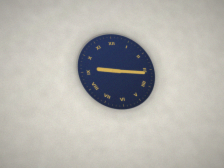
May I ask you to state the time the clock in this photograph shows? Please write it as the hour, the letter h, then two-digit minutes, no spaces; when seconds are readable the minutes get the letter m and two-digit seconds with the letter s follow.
9h16
